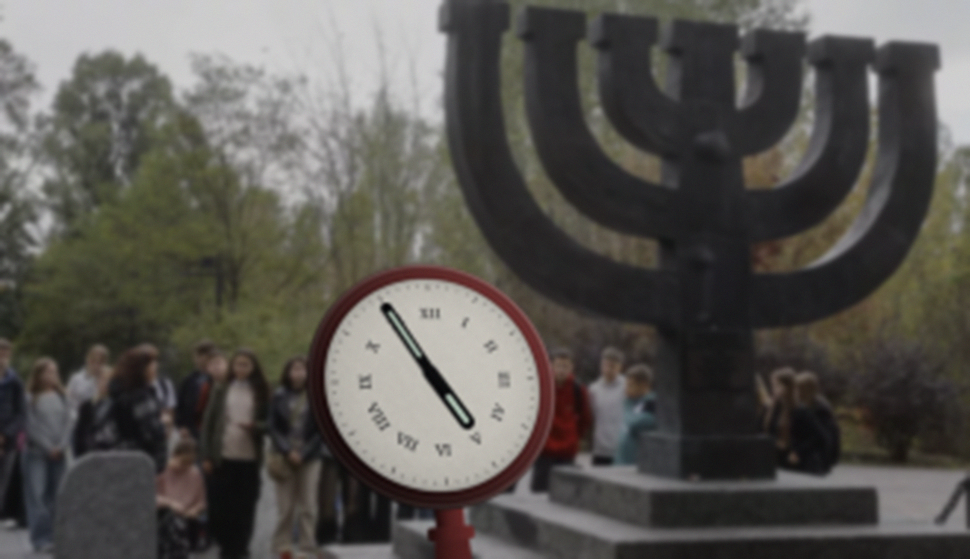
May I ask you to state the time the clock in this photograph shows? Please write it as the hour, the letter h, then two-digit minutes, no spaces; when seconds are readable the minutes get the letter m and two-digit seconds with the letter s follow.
4h55
